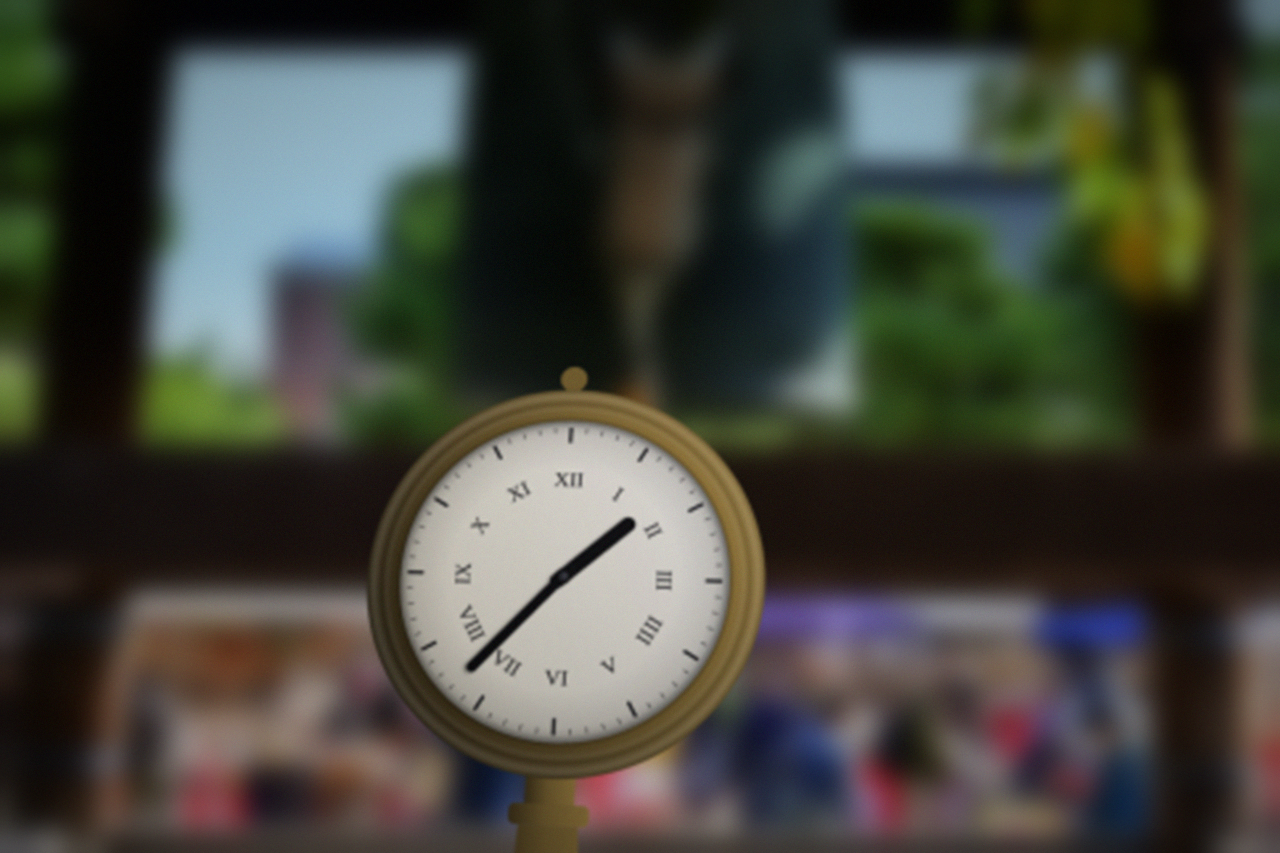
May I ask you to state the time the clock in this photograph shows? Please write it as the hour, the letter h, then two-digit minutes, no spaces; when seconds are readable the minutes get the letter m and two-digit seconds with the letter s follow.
1h37
